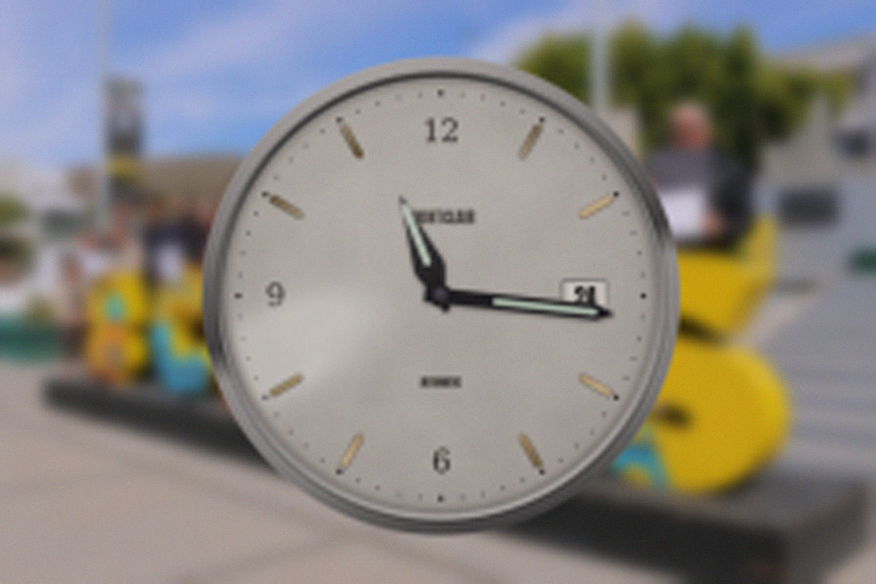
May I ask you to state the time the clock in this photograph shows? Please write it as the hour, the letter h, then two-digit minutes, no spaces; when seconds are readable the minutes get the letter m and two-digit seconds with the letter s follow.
11h16
